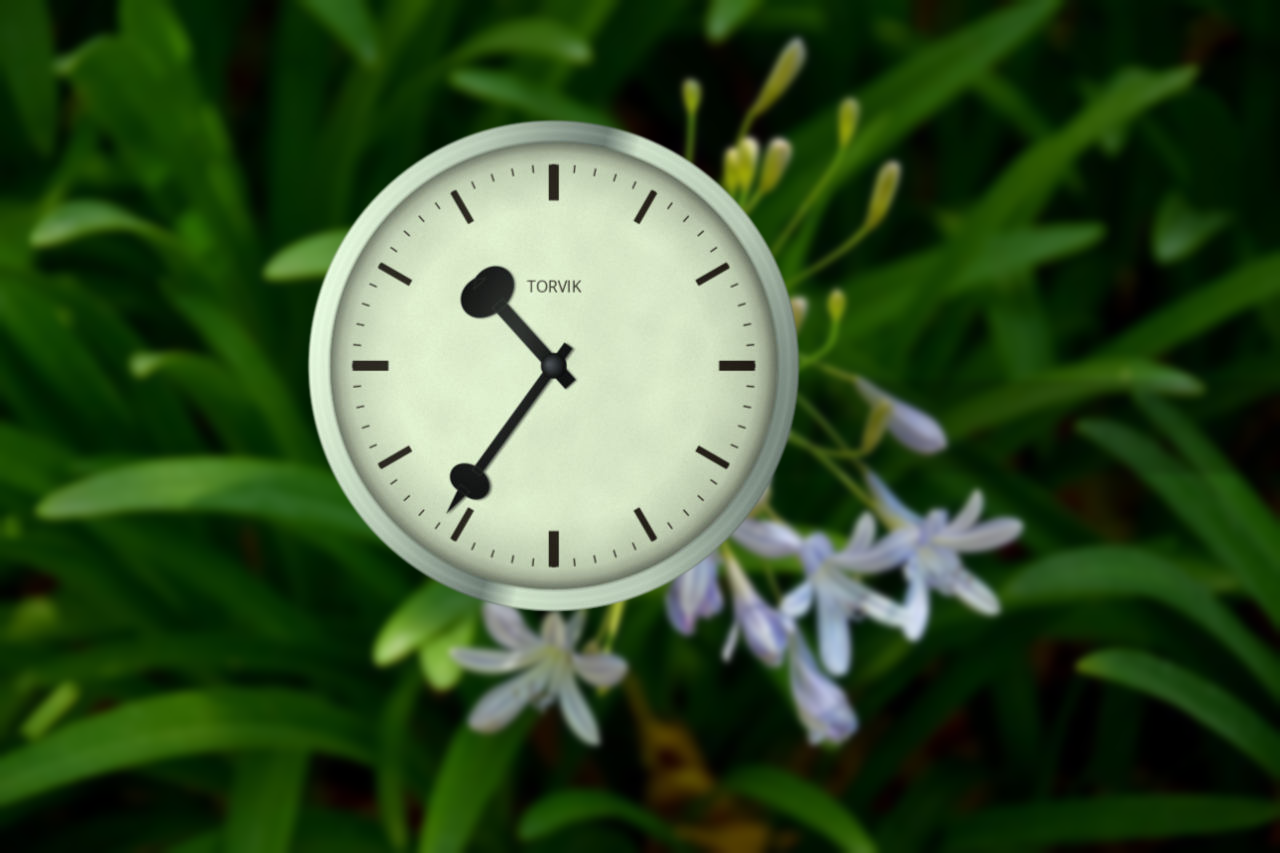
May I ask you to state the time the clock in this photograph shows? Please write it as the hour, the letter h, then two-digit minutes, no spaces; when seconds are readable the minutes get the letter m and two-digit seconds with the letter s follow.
10h36
